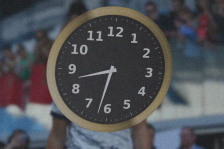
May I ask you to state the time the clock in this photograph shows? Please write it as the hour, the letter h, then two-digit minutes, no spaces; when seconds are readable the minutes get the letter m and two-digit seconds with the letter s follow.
8h32
